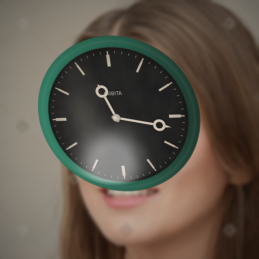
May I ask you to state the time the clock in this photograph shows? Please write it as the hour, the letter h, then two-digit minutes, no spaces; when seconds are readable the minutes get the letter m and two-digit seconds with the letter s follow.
11h17
